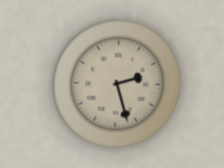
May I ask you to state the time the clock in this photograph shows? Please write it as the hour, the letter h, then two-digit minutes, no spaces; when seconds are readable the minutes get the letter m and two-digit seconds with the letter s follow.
2h27
